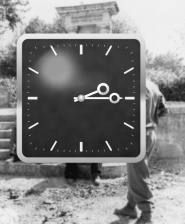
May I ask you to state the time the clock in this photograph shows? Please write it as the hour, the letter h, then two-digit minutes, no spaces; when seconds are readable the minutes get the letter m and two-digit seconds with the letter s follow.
2h15
